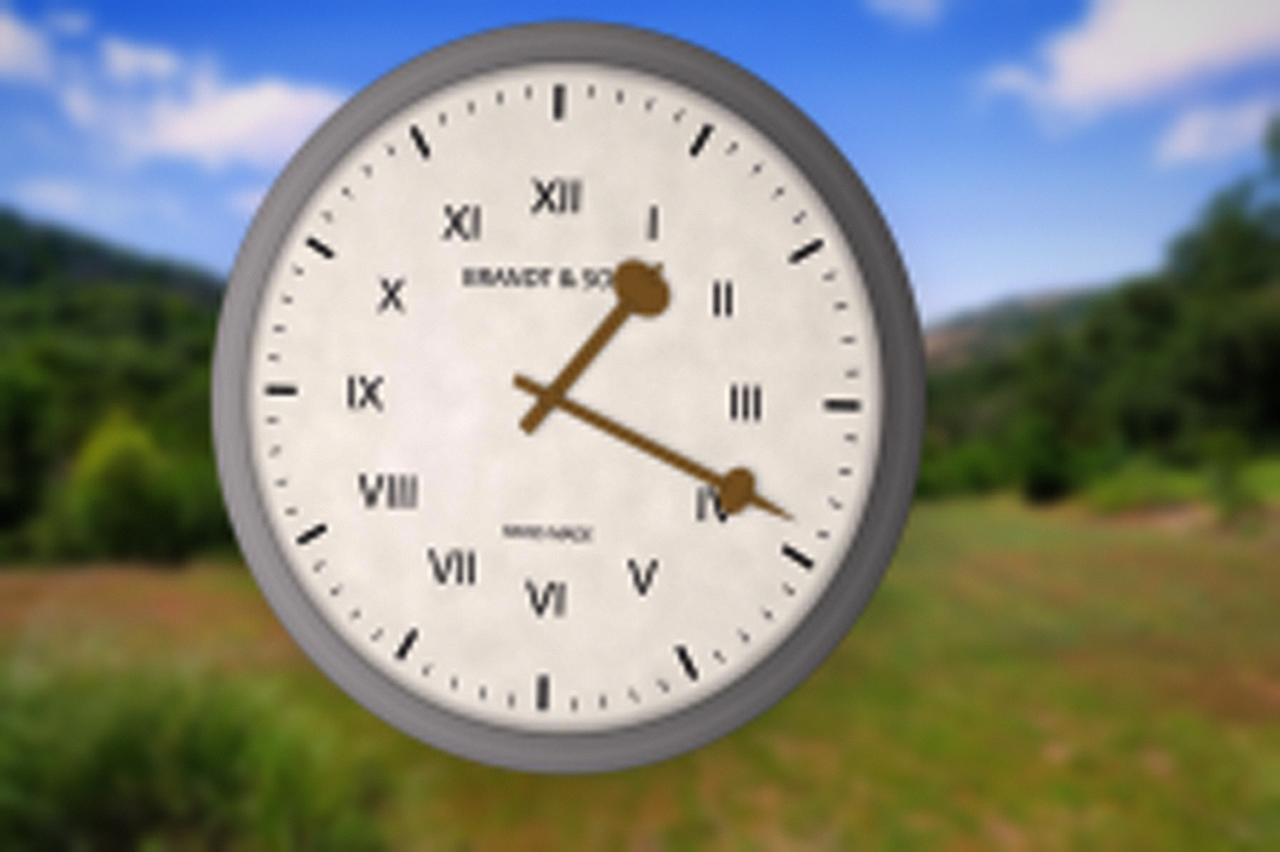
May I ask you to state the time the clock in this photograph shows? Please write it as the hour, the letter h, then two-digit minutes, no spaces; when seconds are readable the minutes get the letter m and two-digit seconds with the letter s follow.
1h19
